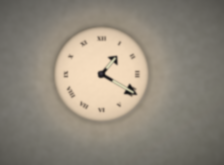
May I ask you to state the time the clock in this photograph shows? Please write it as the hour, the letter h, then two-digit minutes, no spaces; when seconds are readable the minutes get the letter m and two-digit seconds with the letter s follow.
1h20
